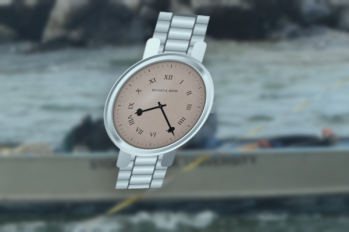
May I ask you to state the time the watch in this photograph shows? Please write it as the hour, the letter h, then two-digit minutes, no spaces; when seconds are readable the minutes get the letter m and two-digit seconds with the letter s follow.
8h24
